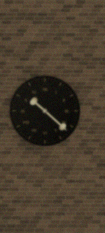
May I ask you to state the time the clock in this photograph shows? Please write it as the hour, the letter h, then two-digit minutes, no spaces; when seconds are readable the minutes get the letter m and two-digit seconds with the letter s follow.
10h22
